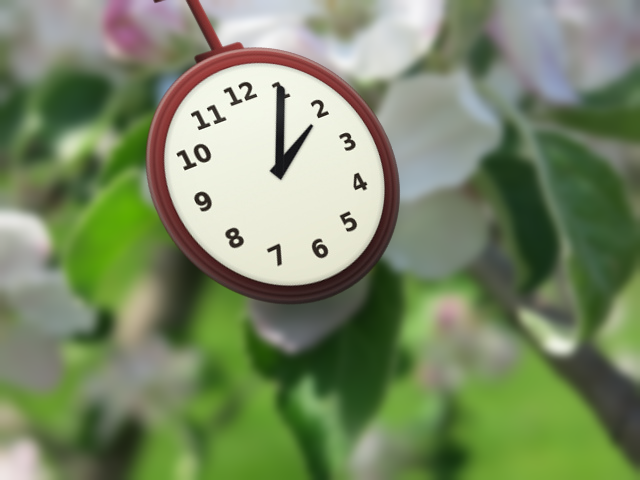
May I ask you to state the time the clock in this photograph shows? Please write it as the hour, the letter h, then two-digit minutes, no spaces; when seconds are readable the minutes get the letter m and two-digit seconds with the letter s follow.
2h05
